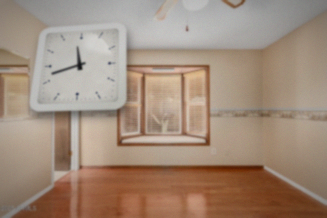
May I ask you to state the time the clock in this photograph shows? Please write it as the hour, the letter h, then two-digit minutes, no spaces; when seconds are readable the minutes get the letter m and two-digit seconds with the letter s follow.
11h42
